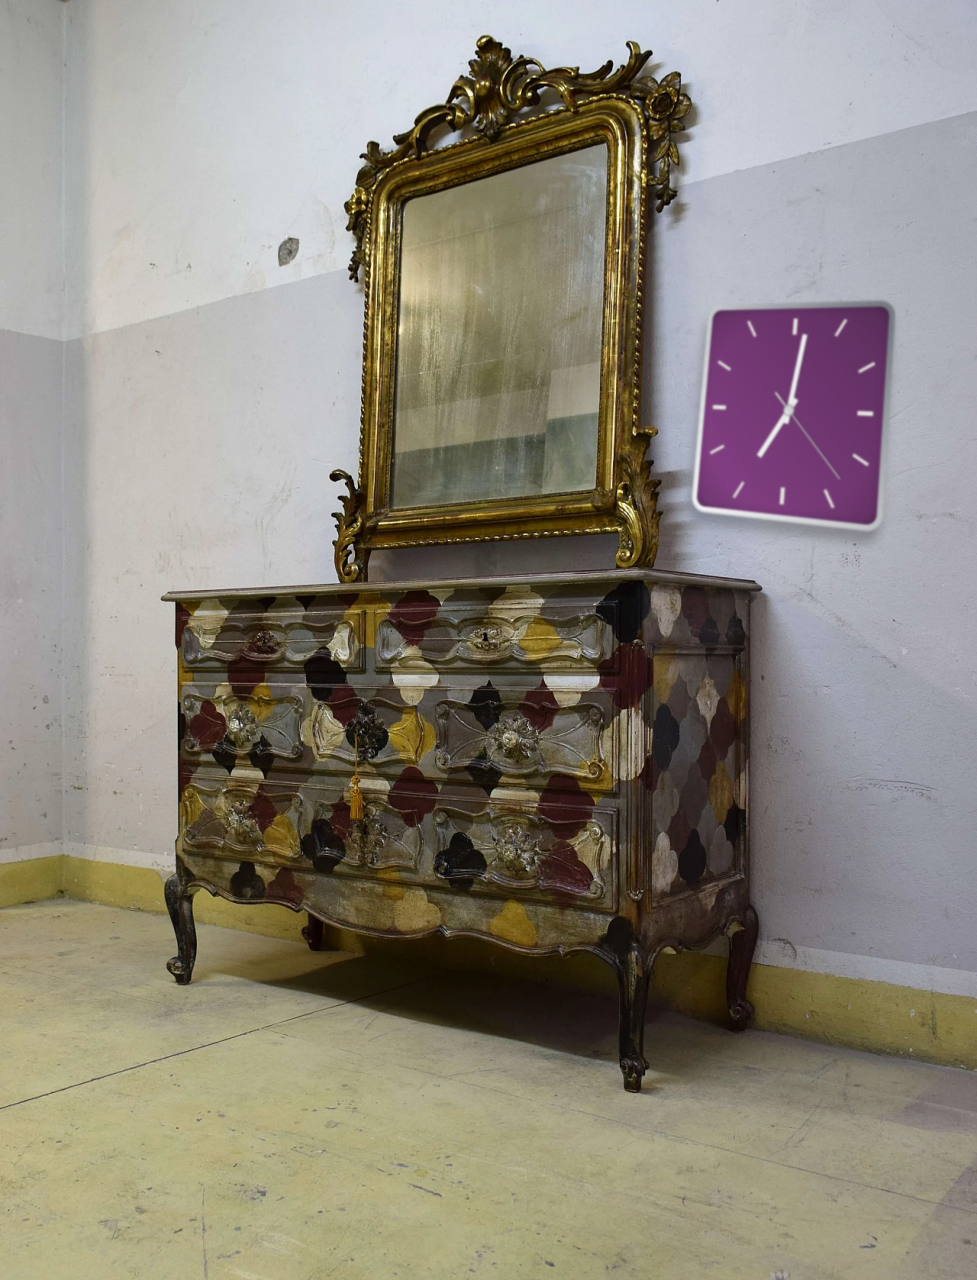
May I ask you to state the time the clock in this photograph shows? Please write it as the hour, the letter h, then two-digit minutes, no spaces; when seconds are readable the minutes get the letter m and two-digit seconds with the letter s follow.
7h01m23s
